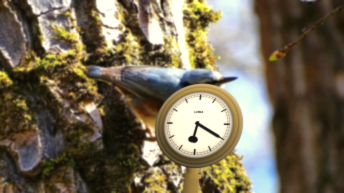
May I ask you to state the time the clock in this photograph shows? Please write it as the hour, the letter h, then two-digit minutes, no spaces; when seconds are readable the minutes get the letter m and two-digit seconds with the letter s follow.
6h20
